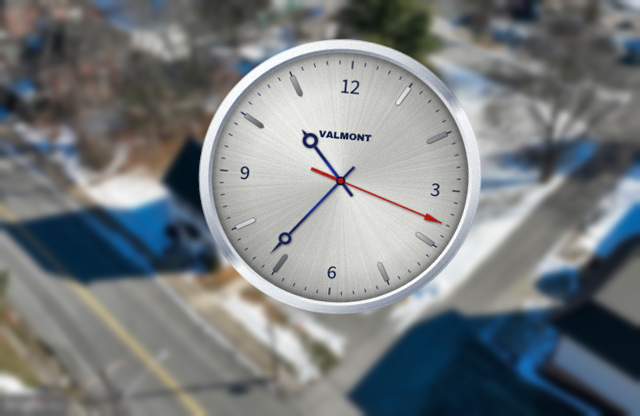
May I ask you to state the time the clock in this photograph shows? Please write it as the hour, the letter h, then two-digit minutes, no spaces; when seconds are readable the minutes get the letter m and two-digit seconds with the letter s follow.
10h36m18s
